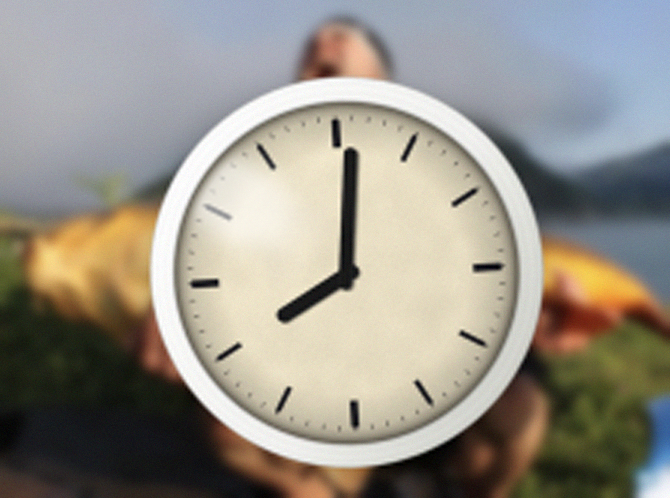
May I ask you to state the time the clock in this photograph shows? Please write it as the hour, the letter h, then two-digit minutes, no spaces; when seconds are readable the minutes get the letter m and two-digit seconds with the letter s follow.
8h01
